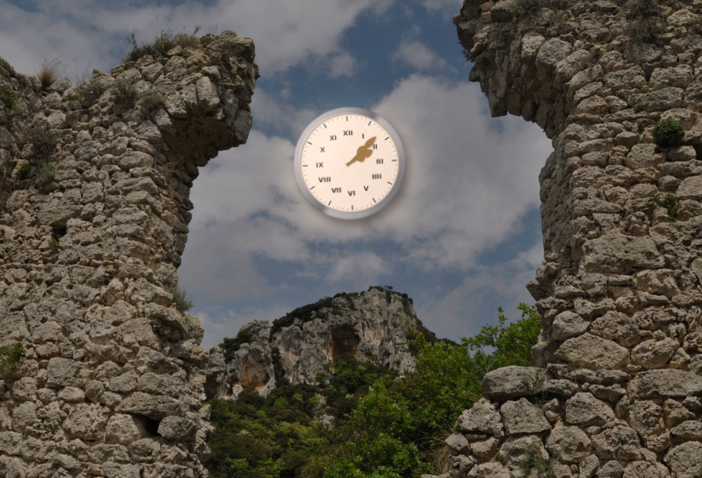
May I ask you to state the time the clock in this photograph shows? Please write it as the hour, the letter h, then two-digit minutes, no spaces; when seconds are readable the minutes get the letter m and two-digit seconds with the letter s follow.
2h08
